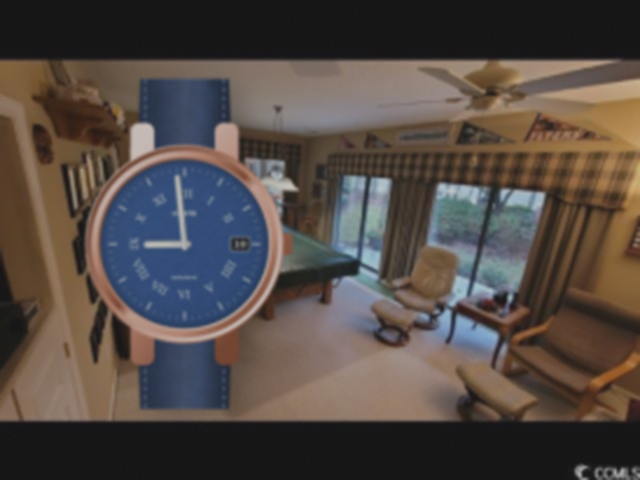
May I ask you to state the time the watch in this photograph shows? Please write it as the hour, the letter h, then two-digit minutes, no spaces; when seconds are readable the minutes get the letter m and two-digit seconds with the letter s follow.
8h59
